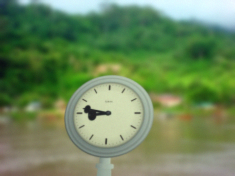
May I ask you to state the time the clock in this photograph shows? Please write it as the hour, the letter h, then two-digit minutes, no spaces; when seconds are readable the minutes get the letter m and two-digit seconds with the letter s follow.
8h47
